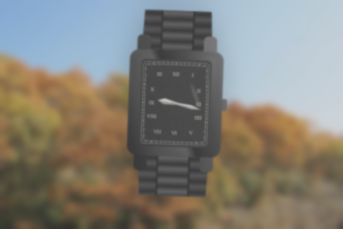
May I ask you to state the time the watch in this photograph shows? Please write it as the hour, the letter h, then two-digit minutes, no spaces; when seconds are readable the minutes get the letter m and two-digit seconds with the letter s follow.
9h17
